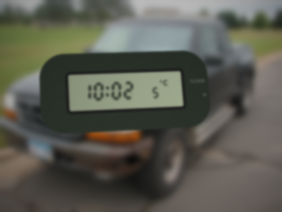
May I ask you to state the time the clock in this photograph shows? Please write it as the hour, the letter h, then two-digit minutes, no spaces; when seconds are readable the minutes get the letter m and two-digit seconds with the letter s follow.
10h02
